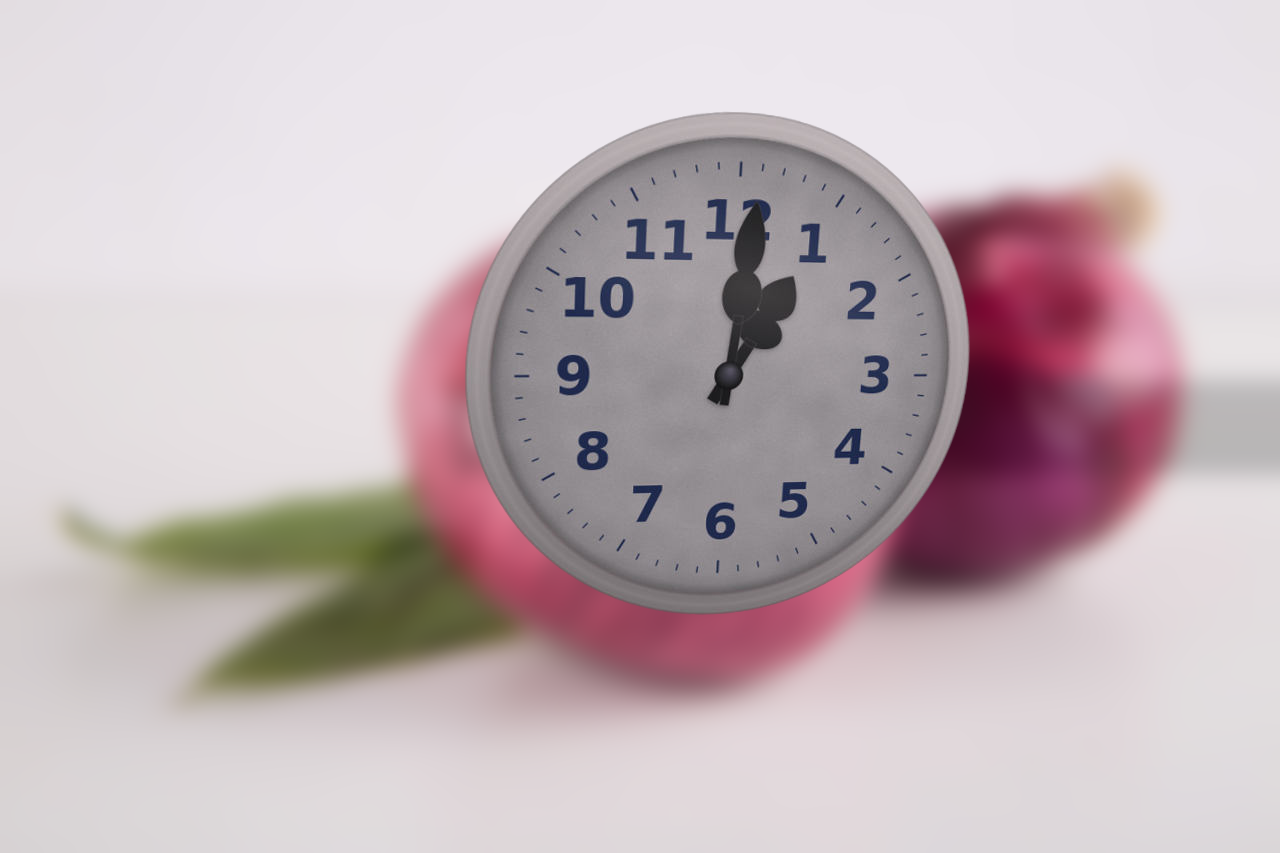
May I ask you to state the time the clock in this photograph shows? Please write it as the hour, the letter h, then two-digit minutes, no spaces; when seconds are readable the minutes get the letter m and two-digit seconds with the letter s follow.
1h01
